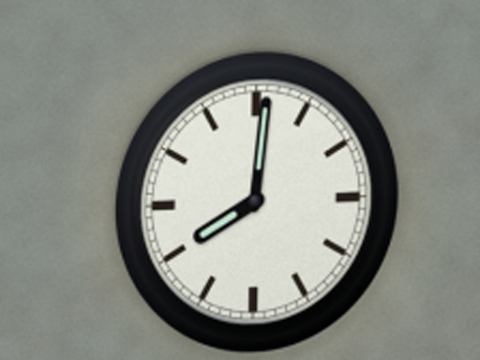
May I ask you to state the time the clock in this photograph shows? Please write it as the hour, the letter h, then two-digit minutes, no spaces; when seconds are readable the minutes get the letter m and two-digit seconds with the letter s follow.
8h01
